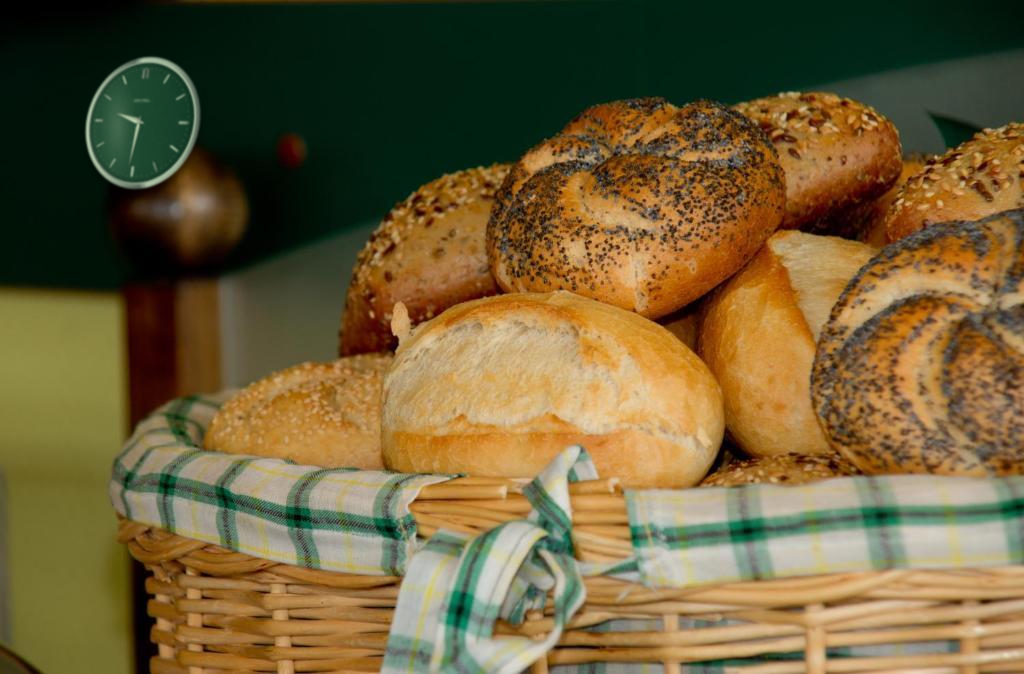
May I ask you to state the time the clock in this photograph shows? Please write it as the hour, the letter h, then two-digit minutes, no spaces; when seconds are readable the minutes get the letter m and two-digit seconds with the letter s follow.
9h31
